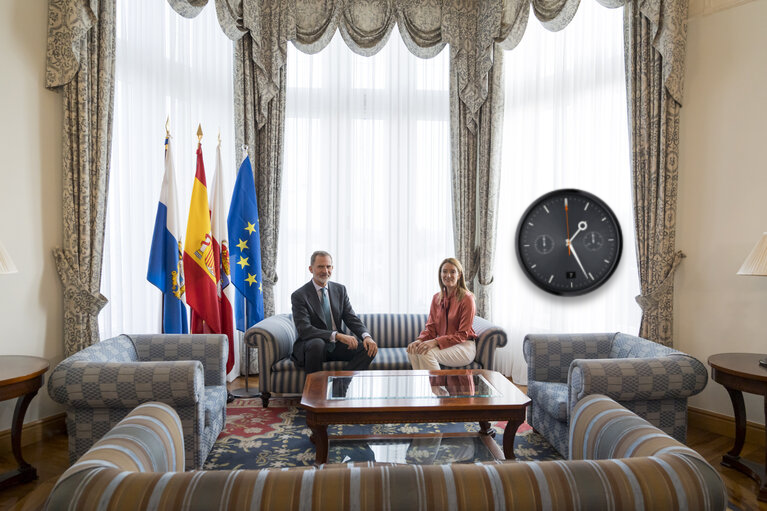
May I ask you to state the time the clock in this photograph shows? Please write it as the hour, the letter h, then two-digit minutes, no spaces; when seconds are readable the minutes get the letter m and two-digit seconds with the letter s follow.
1h26
